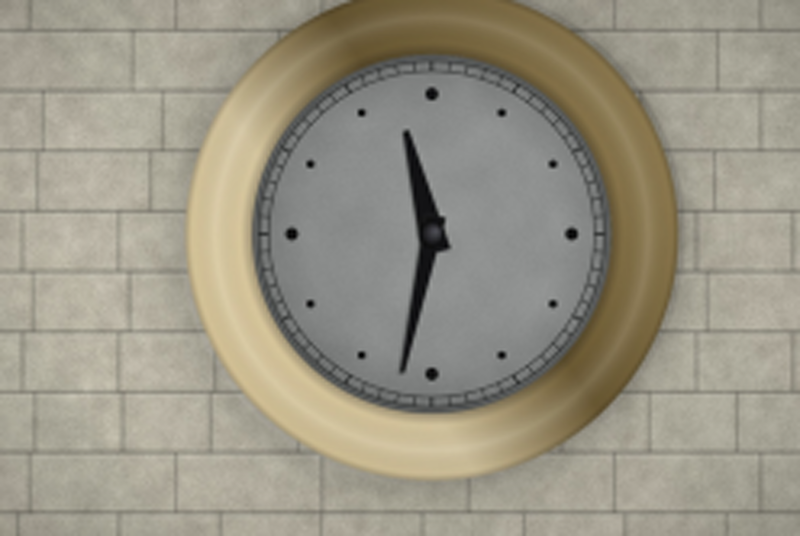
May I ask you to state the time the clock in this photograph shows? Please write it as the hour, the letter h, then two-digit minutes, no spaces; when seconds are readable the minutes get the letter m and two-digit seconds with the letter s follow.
11h32
